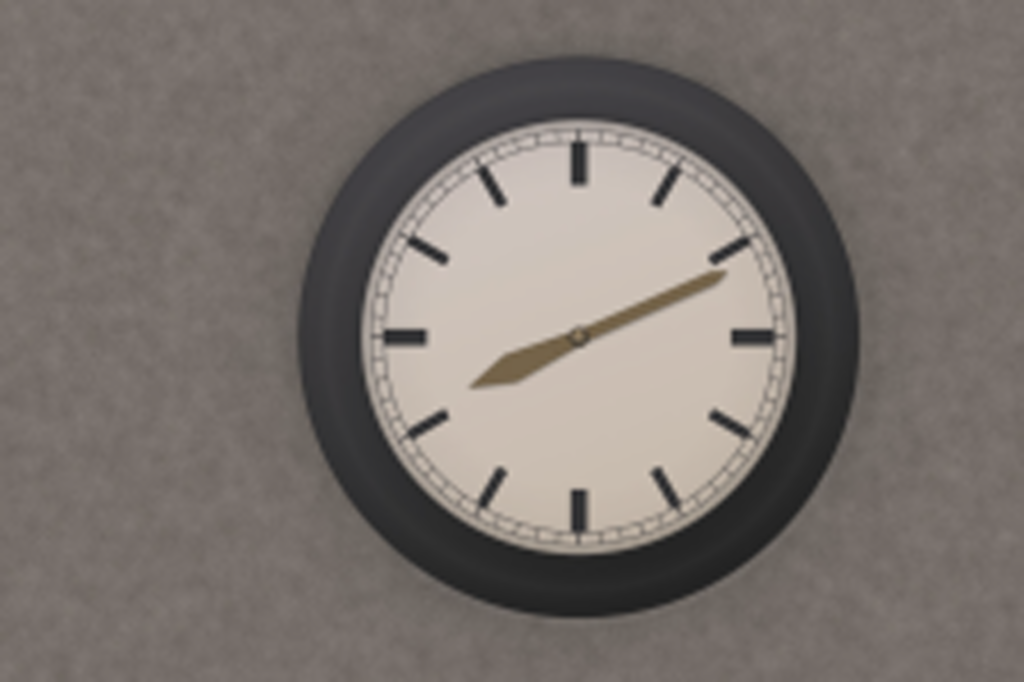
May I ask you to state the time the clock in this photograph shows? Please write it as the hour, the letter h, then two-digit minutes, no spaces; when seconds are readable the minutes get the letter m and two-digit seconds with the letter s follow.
8h11
